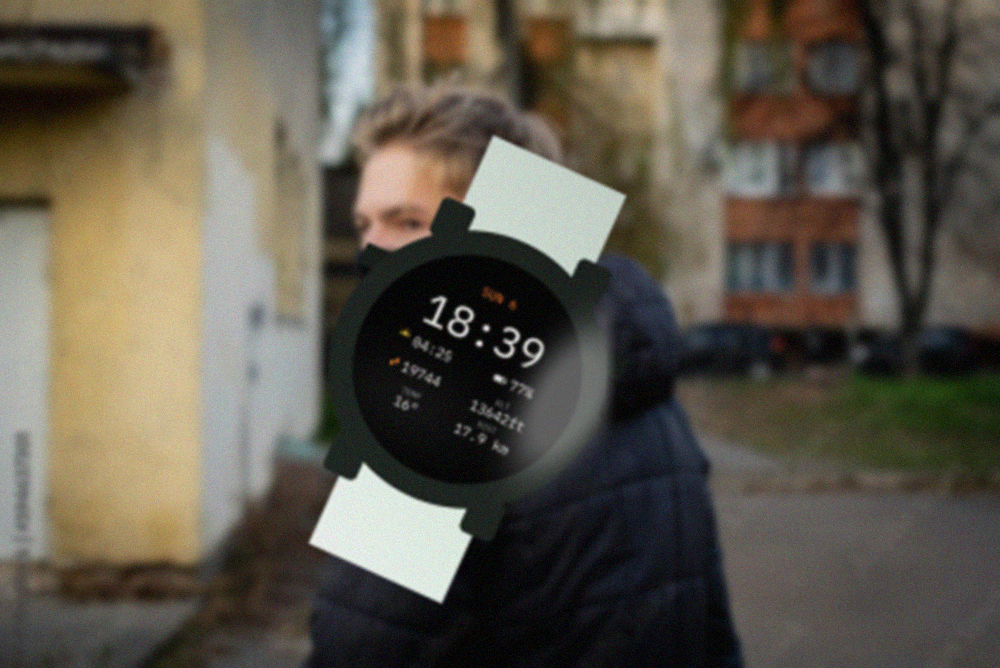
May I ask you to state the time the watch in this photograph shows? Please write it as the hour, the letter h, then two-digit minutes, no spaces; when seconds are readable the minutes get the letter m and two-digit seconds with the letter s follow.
18h39
